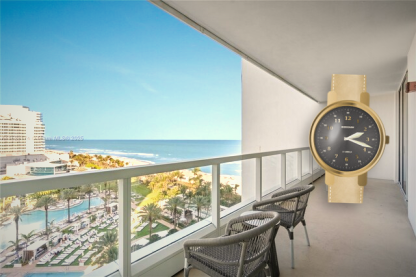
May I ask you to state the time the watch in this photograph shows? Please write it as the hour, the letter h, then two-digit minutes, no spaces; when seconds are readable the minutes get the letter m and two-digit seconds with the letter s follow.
2h18
